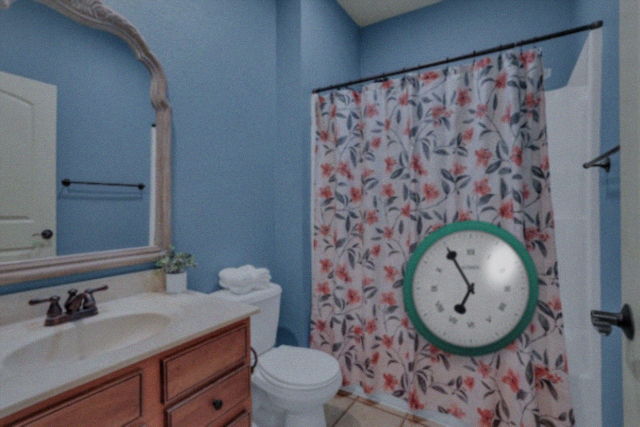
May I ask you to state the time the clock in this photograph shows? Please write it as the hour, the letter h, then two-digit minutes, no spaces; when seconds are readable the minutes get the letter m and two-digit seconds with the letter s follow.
6h55
